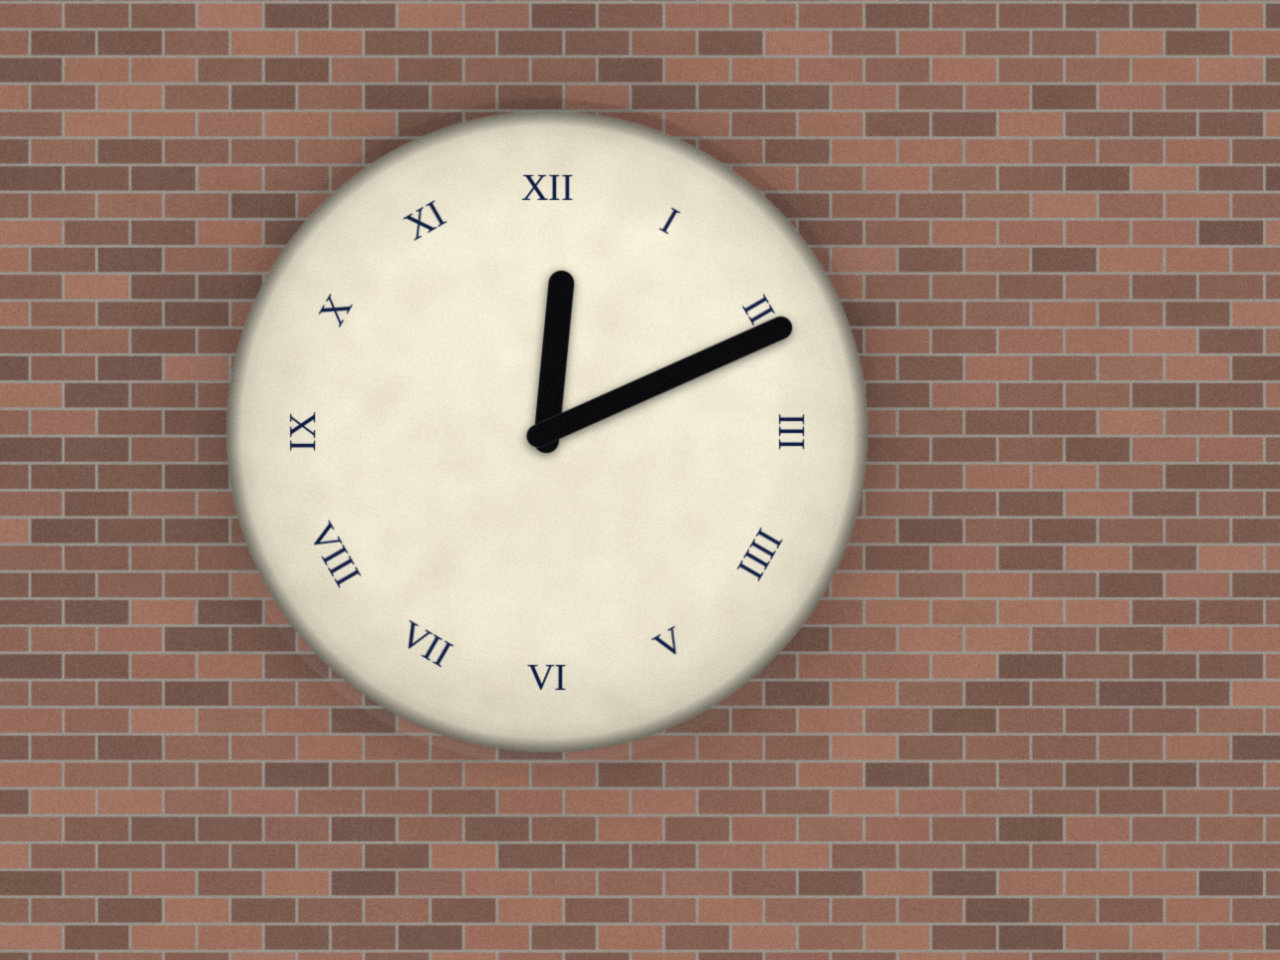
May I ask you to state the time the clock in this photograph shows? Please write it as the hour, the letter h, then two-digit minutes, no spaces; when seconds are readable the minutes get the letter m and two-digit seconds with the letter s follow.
12h11
